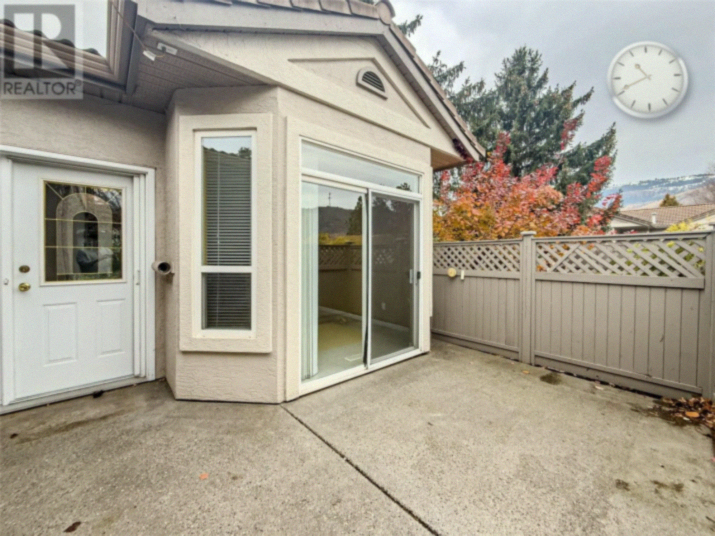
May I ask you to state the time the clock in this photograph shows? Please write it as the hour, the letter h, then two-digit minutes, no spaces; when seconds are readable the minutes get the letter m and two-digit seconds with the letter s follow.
10h41
